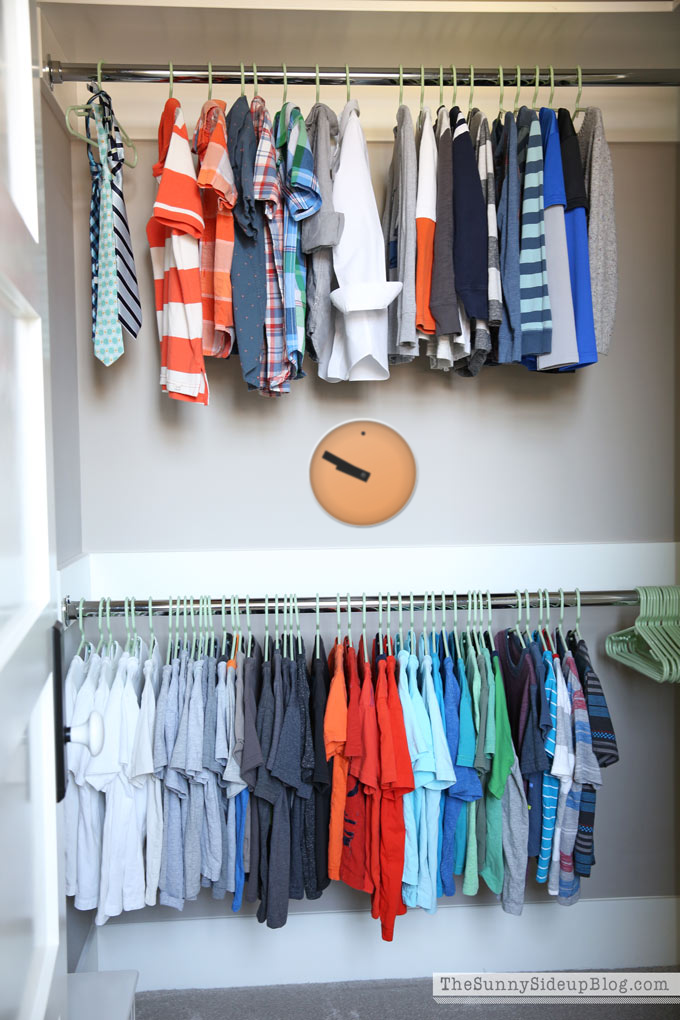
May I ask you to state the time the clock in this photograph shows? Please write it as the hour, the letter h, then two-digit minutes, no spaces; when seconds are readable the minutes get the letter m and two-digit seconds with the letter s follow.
9h50
